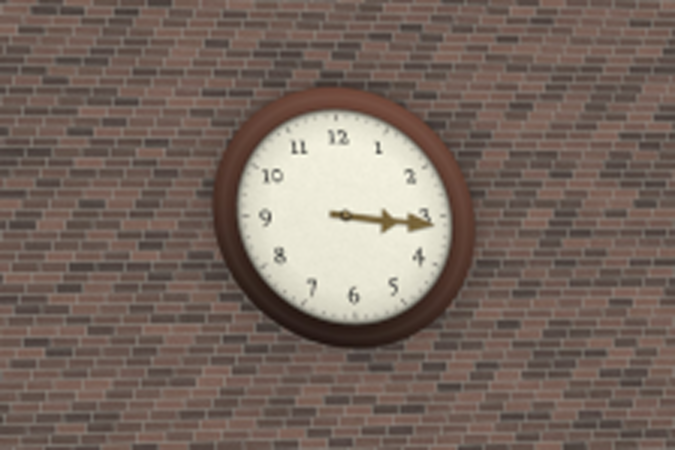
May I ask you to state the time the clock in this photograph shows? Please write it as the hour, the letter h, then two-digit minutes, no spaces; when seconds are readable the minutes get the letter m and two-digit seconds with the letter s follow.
3h16
